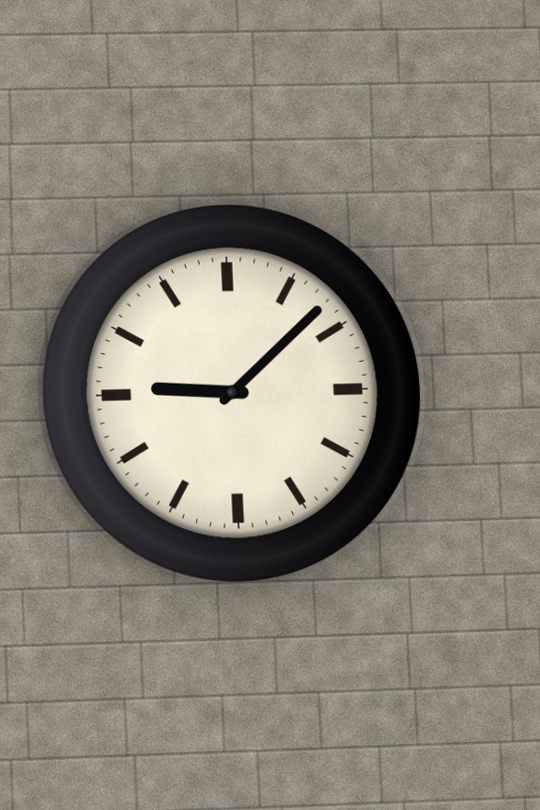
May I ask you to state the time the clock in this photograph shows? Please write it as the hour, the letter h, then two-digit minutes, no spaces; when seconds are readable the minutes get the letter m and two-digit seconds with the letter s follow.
9h08
